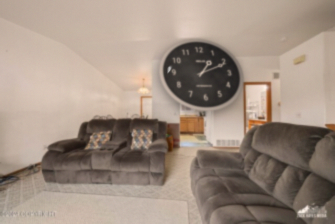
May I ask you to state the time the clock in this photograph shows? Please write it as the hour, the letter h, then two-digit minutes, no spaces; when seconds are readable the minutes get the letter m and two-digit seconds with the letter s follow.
1h11
